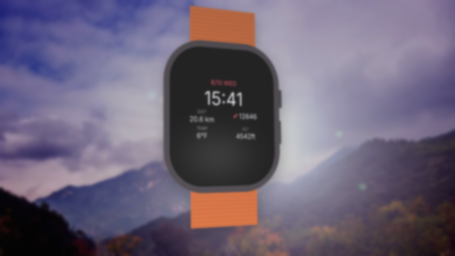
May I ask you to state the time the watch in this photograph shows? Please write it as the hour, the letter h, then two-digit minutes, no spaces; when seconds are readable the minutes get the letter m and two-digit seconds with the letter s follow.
15h41
